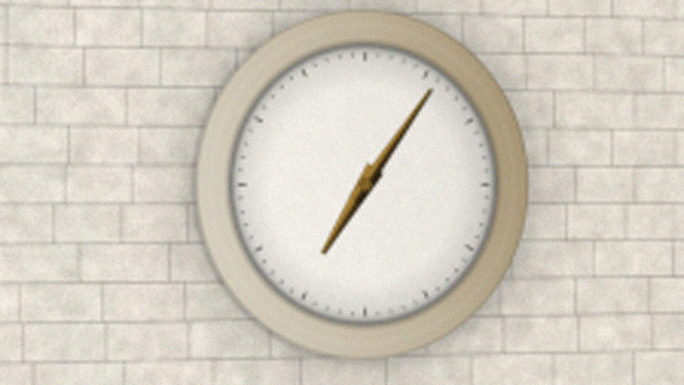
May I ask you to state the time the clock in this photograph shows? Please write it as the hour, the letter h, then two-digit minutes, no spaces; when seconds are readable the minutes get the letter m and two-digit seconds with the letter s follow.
7h06
